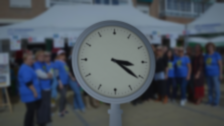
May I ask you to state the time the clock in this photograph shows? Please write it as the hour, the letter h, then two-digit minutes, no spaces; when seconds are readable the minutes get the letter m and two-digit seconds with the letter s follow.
3h21
